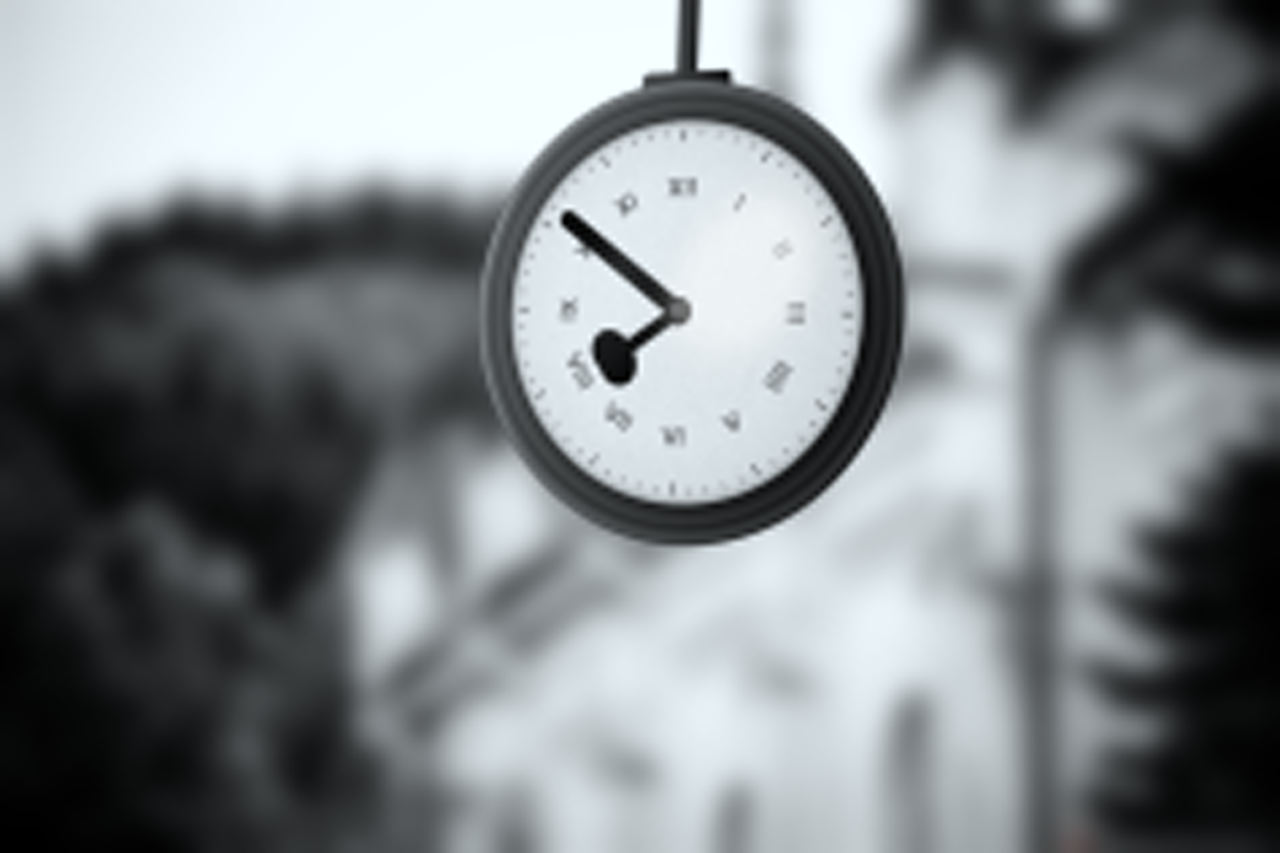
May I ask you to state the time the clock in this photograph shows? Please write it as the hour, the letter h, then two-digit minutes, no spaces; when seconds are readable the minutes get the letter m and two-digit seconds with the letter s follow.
7h51
